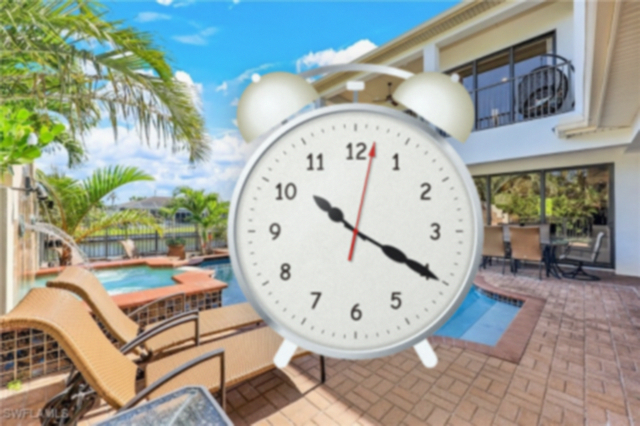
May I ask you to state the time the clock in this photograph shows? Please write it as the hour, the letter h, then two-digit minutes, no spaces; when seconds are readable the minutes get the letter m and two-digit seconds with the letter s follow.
10h20m02s
